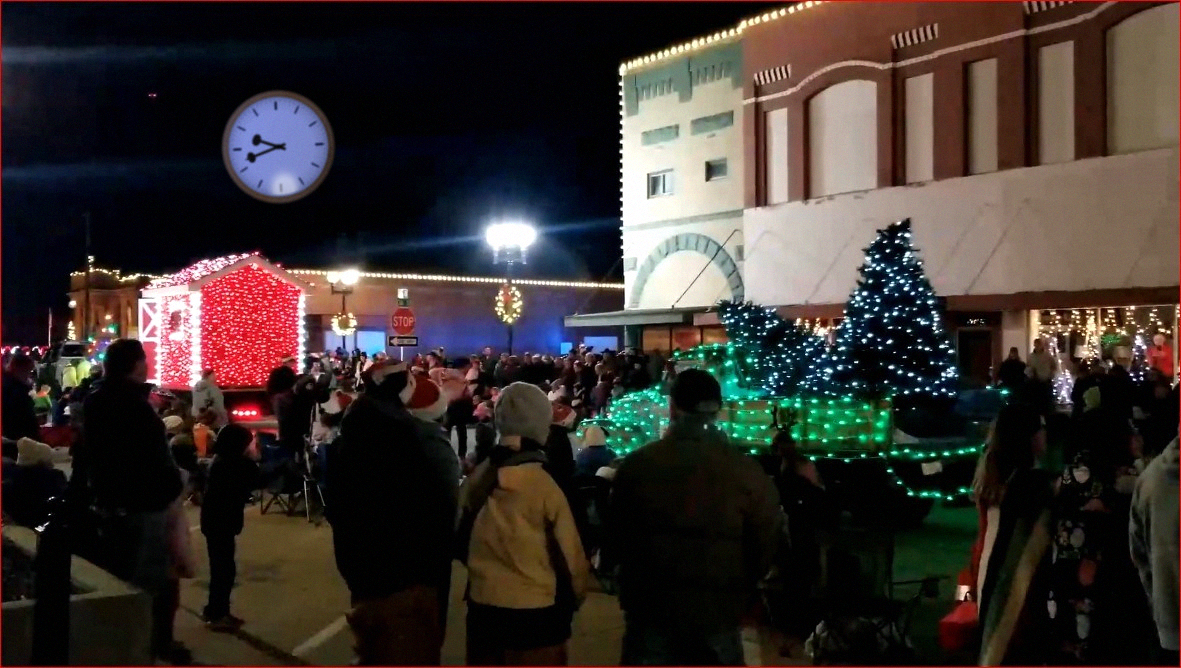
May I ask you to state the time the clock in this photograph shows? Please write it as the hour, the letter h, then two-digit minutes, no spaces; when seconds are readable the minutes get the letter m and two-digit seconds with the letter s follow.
9h42
